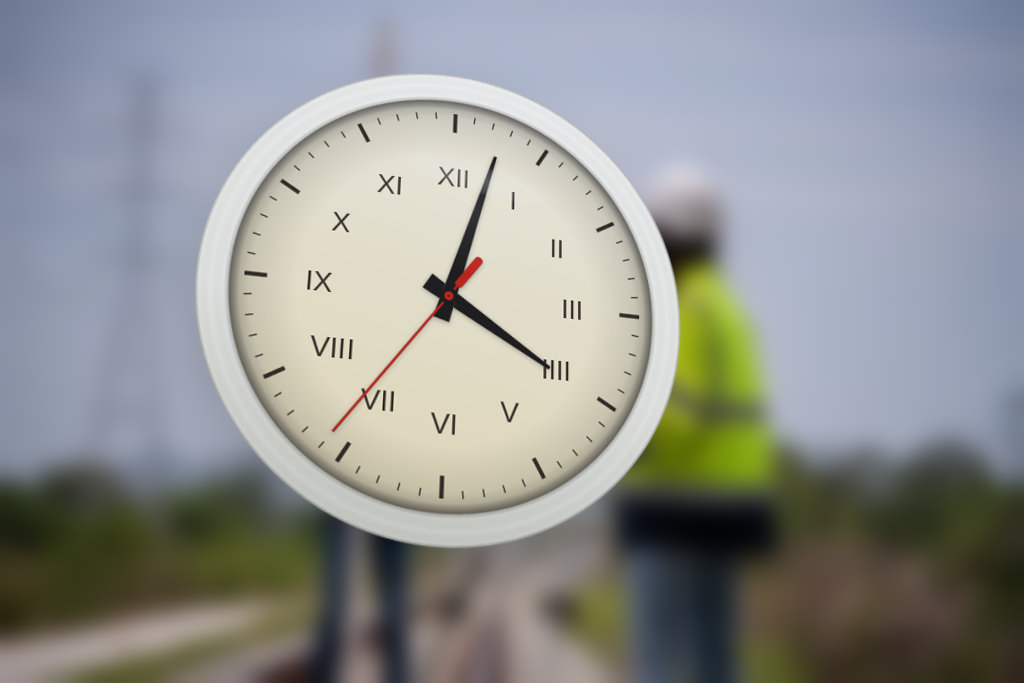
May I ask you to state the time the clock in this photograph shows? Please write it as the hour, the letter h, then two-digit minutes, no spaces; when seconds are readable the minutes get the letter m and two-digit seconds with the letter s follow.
4h02m36s
